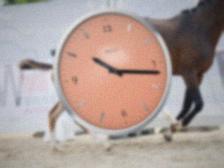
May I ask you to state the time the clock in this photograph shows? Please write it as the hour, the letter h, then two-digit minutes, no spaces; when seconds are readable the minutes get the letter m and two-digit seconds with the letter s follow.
10h17
